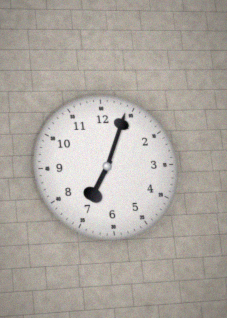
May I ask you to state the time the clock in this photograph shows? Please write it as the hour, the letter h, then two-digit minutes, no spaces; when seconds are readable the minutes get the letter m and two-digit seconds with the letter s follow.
7h04
